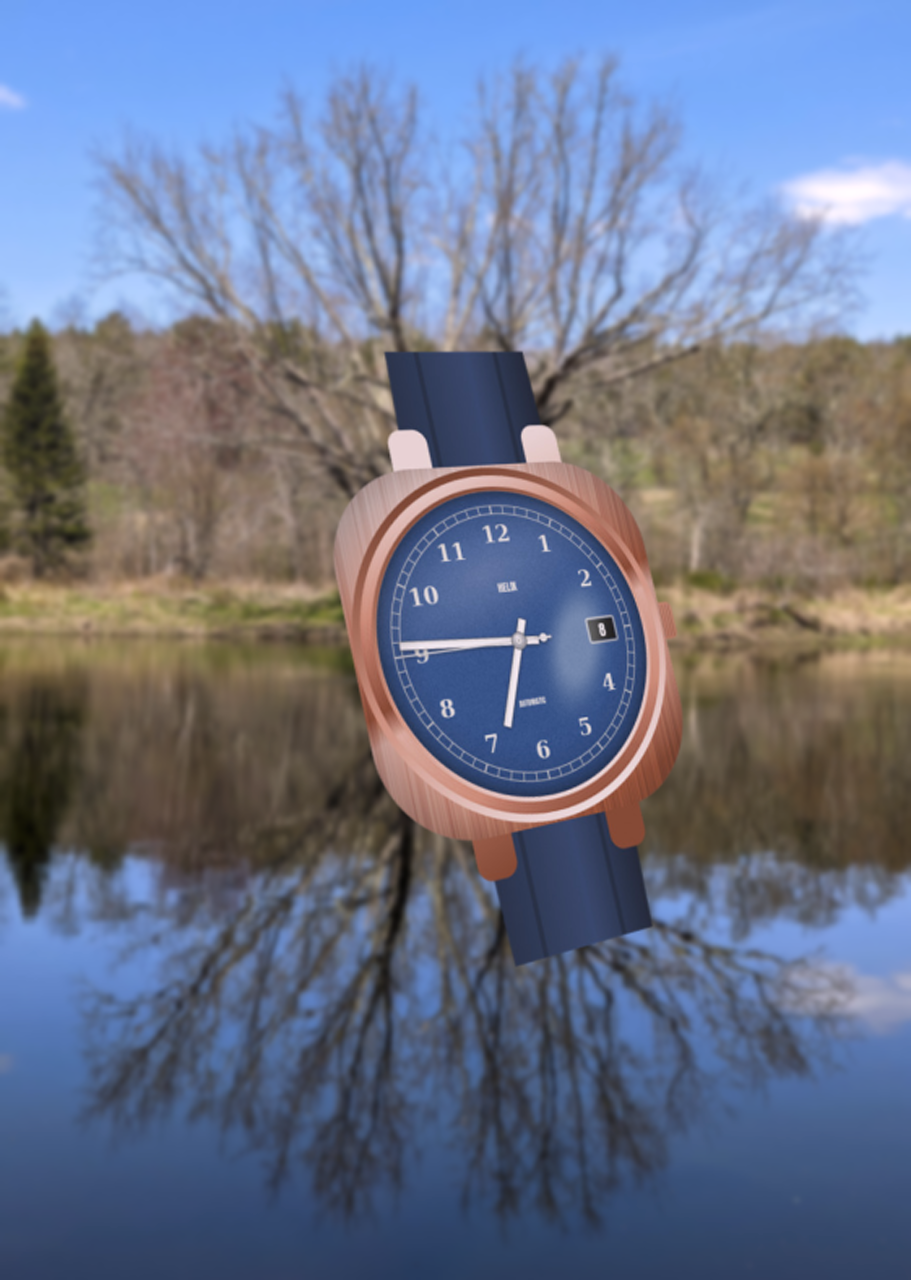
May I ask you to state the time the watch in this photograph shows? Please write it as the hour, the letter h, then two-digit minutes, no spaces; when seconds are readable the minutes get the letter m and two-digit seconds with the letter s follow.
6h45m45s
